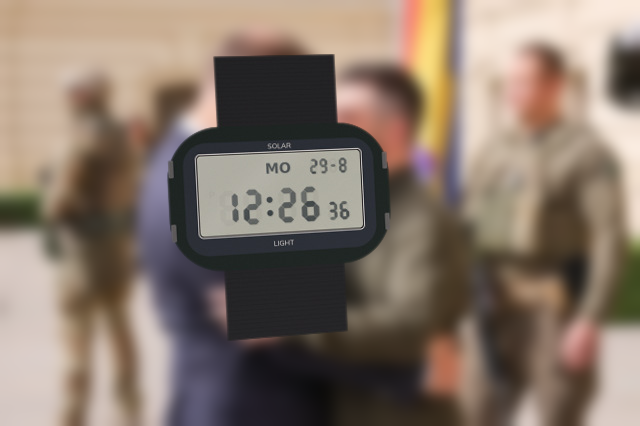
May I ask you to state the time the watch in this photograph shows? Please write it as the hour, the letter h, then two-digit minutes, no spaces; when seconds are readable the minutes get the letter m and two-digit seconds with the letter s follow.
12h26m36s
